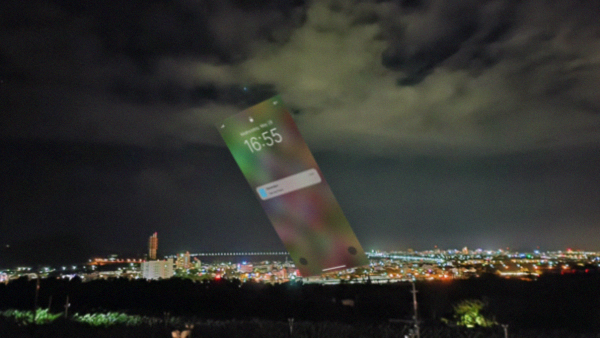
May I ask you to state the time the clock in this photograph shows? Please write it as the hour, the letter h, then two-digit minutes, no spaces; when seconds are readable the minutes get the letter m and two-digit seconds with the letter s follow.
16h55
